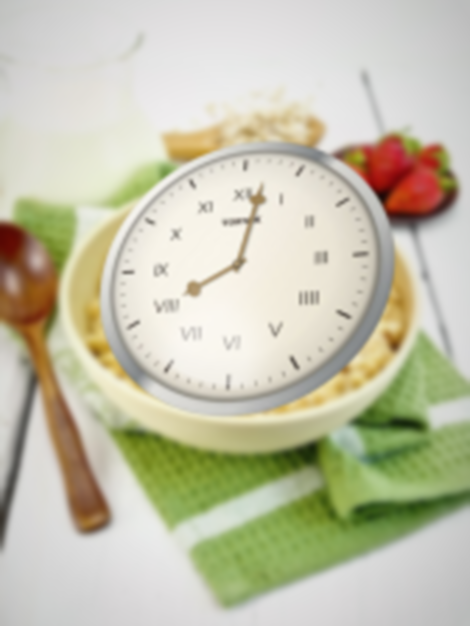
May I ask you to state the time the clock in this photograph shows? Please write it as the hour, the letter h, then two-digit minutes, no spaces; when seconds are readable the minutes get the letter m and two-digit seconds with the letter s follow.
8h02
